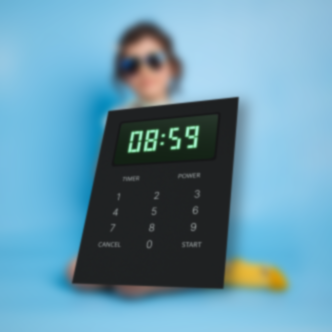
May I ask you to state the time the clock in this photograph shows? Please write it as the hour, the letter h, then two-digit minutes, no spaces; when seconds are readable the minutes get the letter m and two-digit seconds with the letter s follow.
8h59
